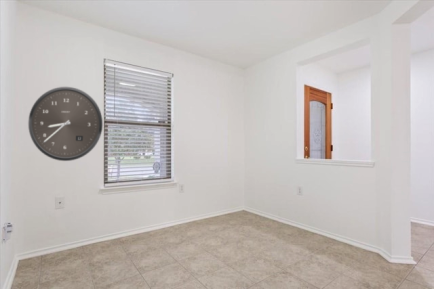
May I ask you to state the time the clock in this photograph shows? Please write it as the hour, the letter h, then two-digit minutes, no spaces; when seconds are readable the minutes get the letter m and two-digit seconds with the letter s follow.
8h38
